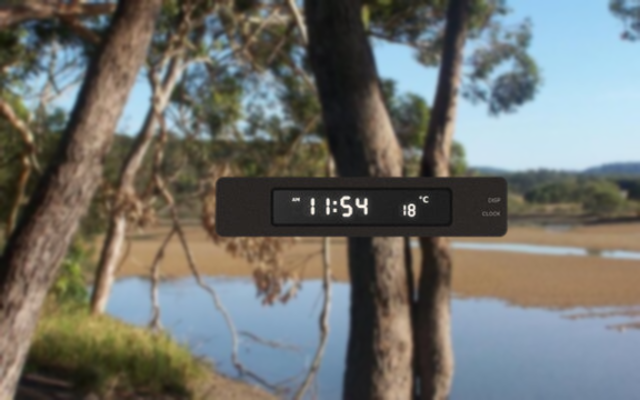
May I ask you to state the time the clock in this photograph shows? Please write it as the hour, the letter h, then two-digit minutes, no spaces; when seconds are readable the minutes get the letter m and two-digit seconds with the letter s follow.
11h54
